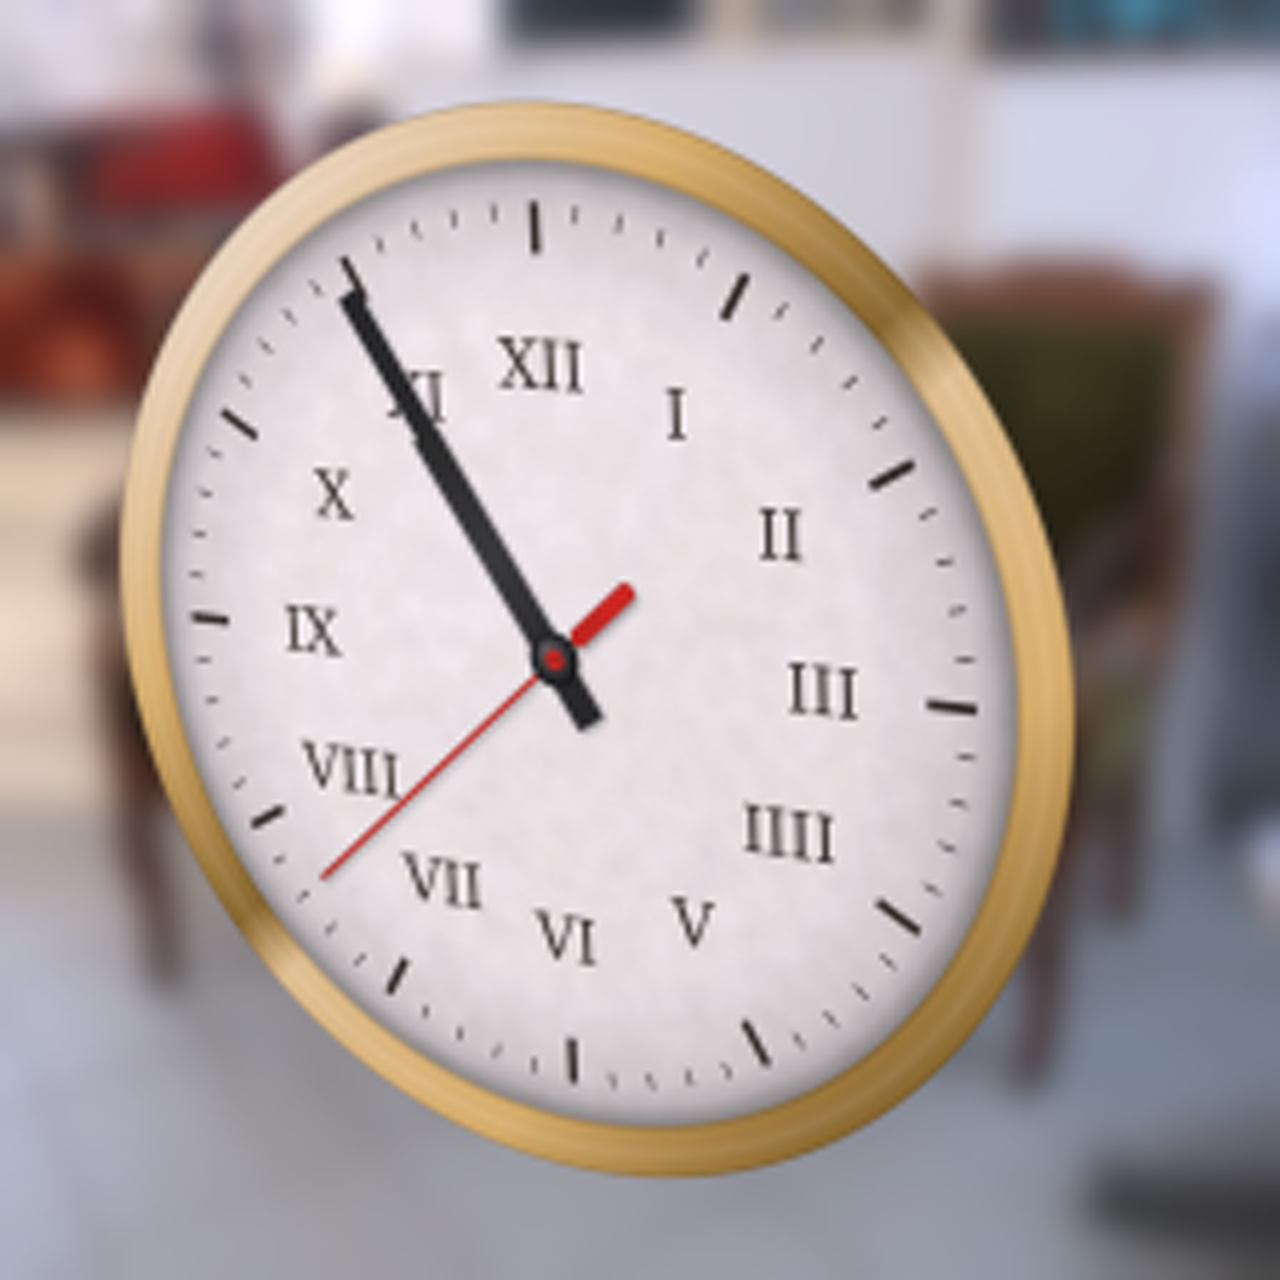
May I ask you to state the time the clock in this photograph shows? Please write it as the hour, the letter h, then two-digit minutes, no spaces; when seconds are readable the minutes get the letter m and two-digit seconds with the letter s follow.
10h54m38s
